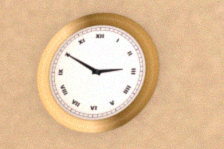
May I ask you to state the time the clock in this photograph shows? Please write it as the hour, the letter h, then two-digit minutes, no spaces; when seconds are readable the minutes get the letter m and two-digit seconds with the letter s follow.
2h50
